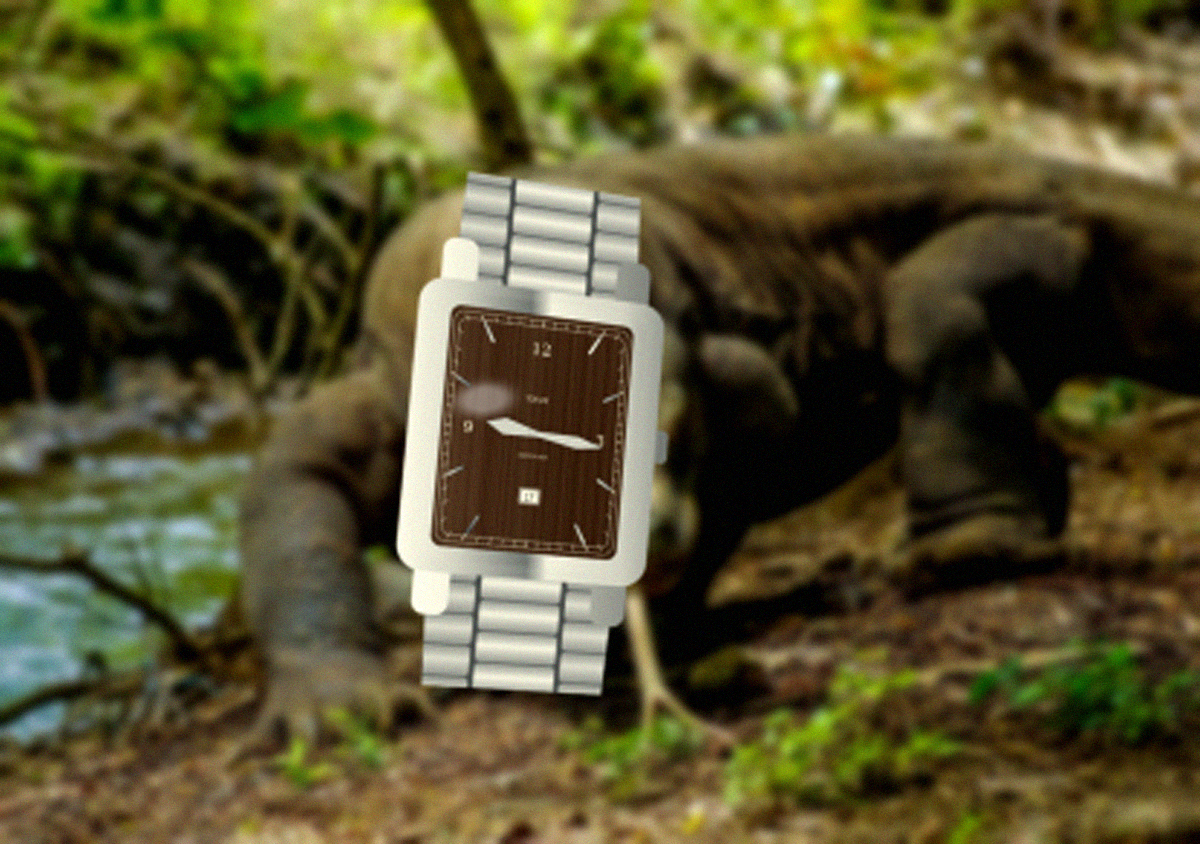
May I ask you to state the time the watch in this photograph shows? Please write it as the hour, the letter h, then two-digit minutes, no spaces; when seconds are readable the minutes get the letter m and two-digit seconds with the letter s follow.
9h16
